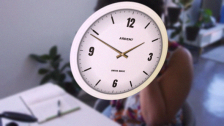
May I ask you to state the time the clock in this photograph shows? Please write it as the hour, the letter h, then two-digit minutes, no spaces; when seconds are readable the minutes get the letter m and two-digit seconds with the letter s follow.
1h49
